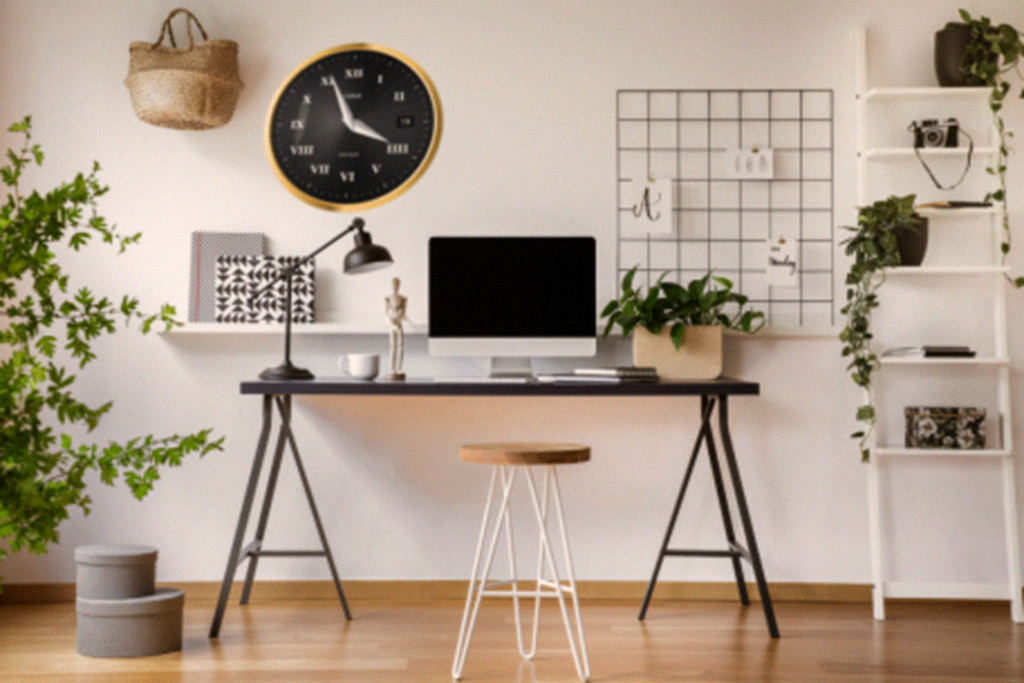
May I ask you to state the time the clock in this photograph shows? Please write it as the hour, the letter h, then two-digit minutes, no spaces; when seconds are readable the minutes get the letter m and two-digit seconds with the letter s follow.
3h56
